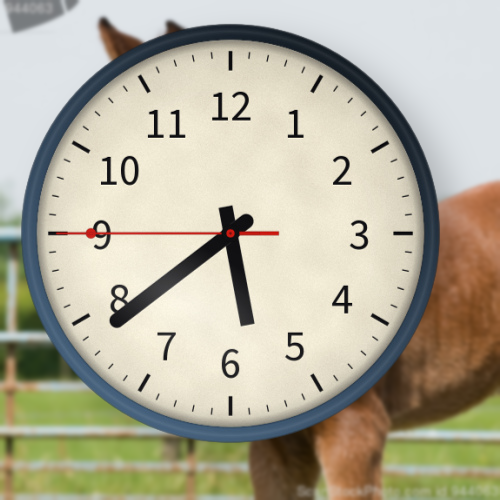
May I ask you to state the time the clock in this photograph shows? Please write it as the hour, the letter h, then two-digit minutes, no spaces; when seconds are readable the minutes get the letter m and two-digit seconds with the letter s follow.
5h38m45s
